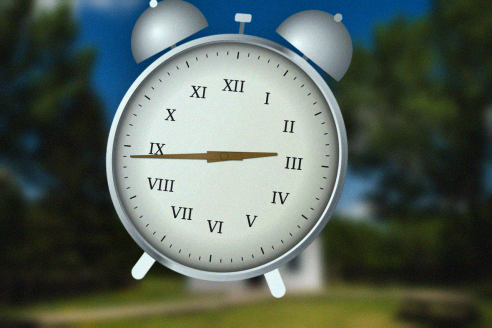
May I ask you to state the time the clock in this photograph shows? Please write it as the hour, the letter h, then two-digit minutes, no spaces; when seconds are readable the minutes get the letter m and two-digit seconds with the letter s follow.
2h44
